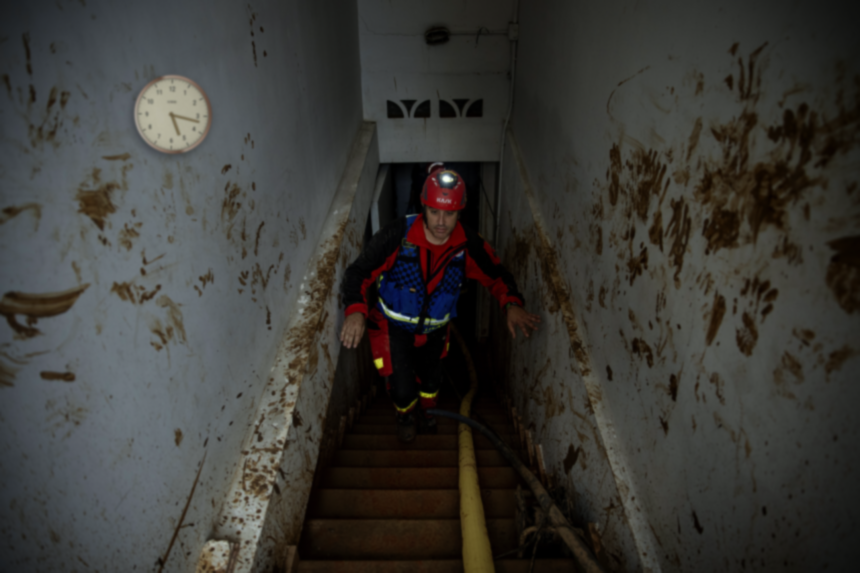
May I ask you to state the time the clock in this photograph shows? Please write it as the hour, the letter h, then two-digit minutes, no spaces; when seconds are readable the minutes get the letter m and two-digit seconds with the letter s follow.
5h17
